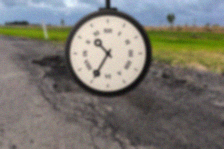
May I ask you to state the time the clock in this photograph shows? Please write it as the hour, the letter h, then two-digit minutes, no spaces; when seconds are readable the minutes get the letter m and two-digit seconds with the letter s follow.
10h35
